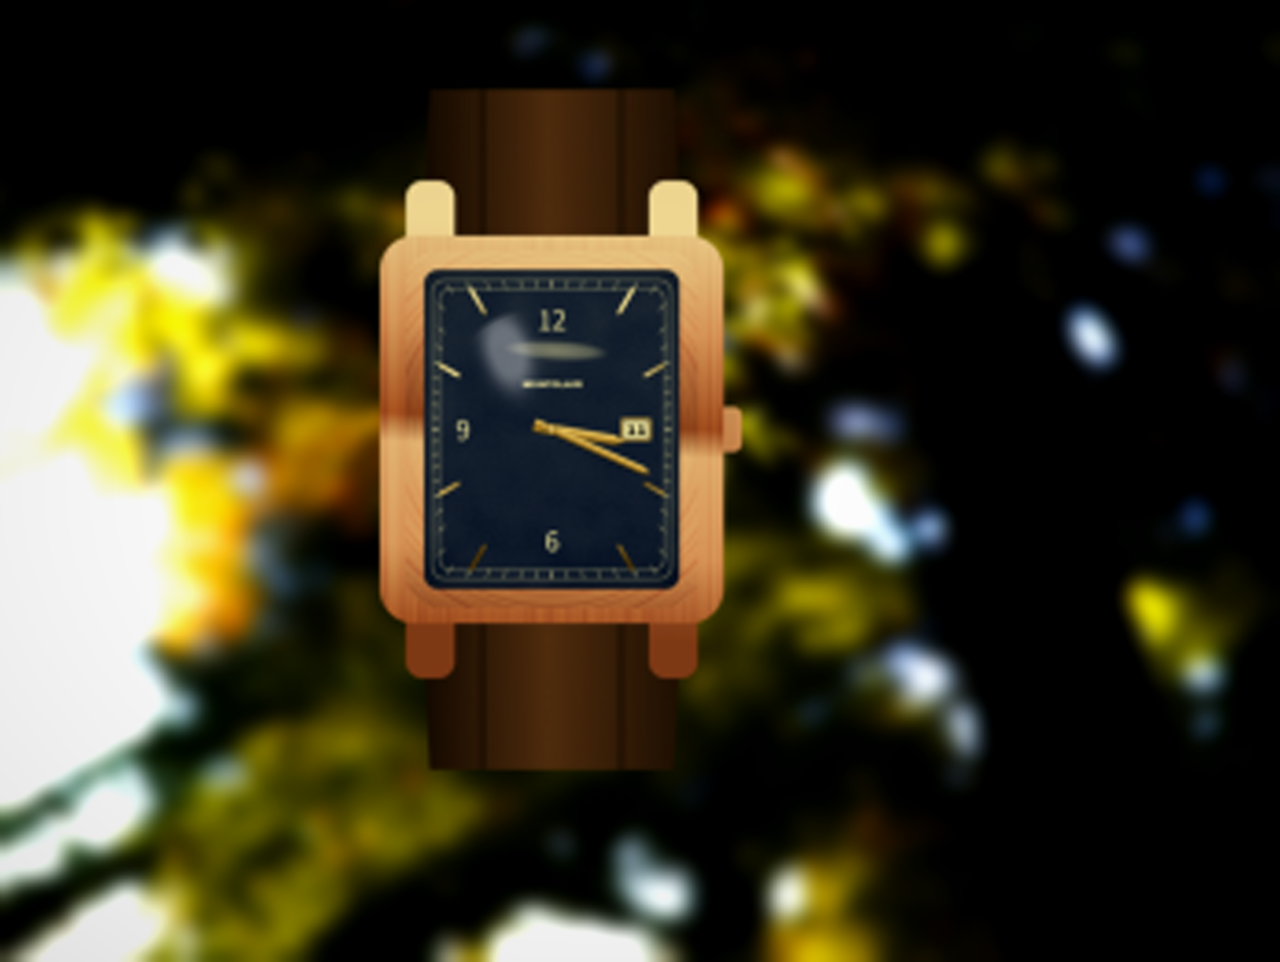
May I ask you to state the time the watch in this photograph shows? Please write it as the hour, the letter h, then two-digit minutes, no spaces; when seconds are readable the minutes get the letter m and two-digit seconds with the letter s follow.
3h19
